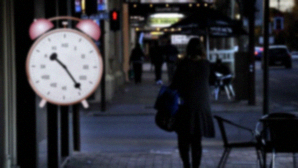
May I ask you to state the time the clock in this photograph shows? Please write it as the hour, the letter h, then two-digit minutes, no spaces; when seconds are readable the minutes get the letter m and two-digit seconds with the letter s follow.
10h24
